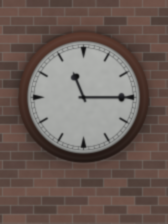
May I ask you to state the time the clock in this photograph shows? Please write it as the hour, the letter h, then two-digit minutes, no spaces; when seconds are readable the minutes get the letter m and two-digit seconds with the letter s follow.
11h15
